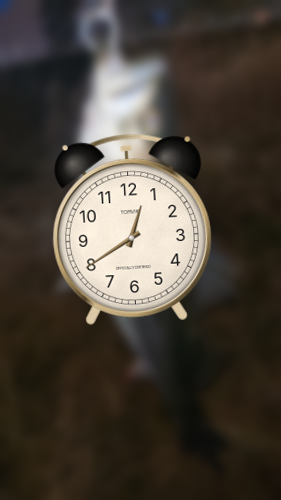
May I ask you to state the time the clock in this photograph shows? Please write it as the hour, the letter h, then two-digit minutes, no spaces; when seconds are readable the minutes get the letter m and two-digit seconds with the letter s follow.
12h40
